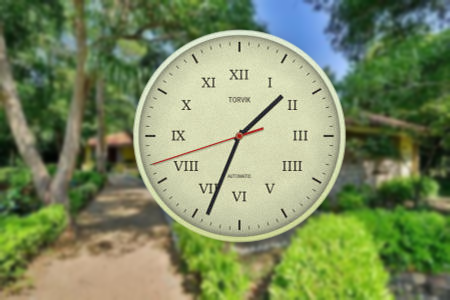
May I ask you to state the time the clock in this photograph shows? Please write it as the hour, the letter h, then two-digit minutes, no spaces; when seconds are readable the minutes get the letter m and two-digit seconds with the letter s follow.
1h33m42s
